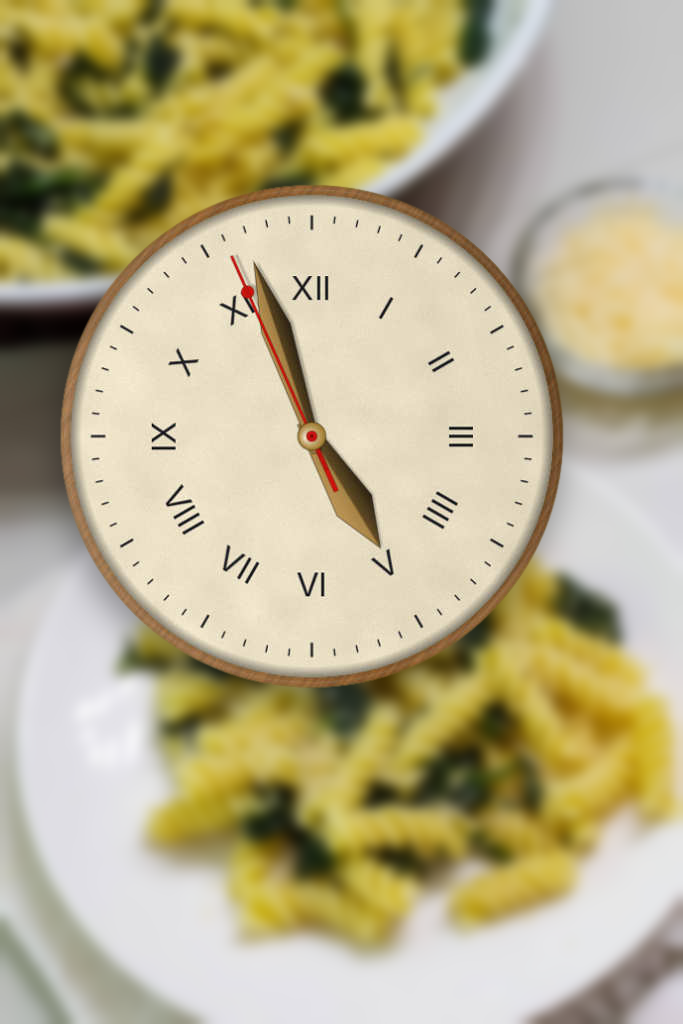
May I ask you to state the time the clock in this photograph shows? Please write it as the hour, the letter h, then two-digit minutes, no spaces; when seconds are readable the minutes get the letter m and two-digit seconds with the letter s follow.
4h56m56s
